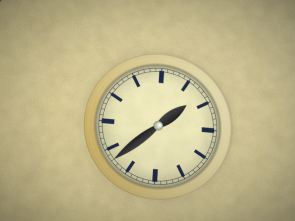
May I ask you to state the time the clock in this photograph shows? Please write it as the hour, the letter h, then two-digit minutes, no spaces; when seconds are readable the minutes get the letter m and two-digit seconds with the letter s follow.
1h38
